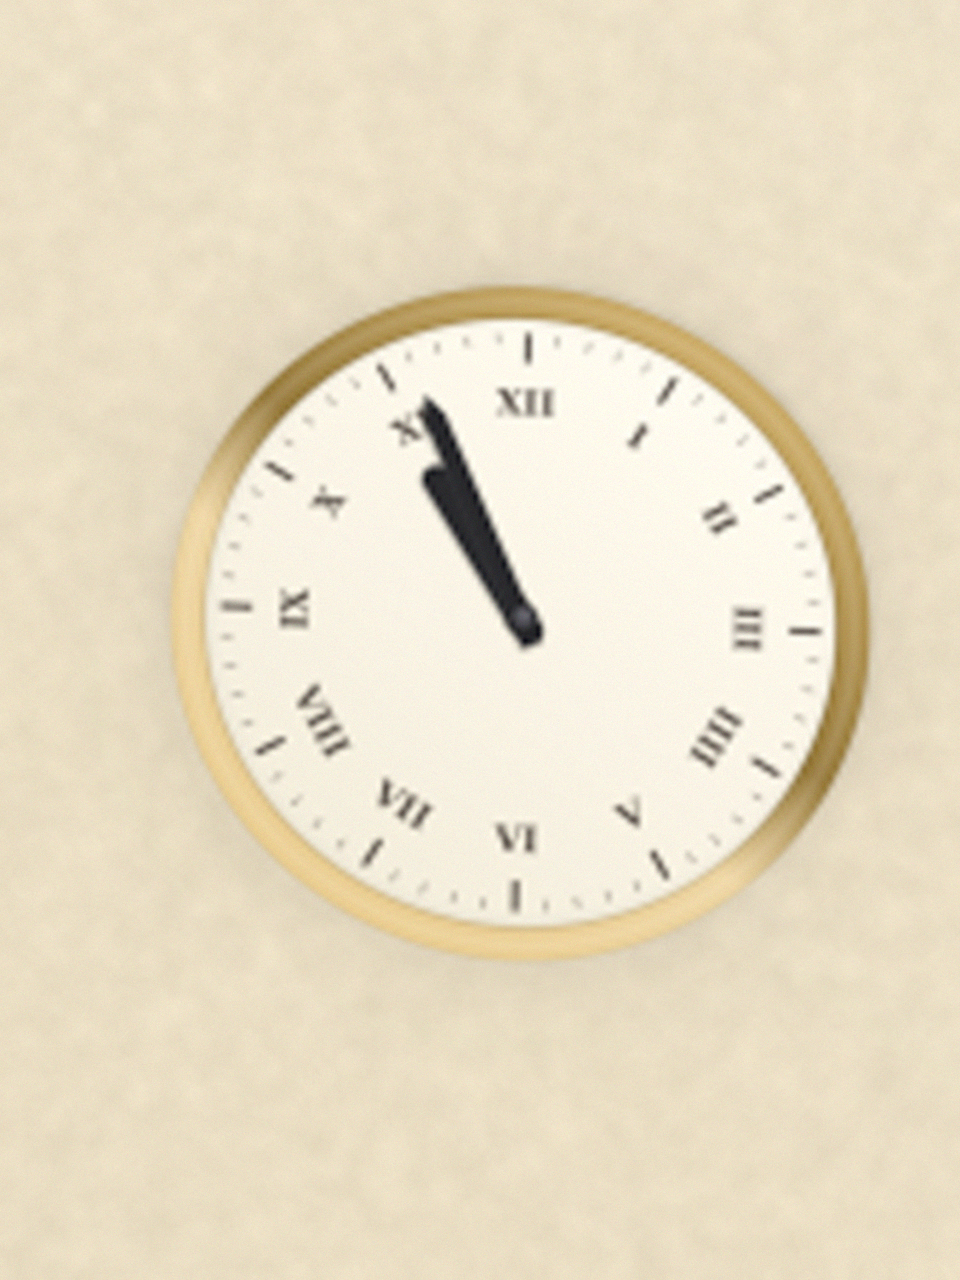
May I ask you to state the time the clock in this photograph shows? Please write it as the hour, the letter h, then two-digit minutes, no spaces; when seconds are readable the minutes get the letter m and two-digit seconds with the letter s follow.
10h56
